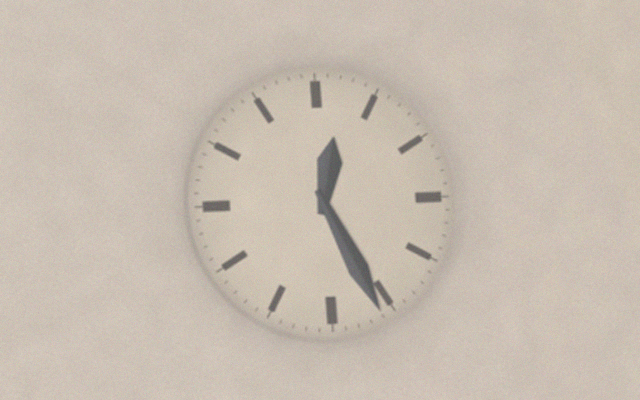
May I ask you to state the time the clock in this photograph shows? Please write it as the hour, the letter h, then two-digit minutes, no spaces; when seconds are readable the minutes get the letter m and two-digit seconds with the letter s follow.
12h26
